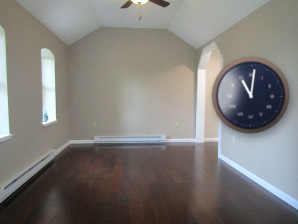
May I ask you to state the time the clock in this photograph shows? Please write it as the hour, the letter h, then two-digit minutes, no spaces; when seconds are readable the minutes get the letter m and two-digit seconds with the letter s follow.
11h01
